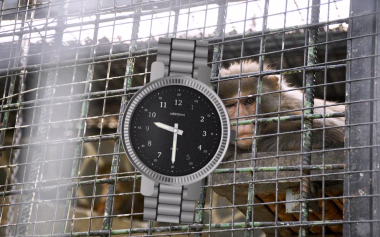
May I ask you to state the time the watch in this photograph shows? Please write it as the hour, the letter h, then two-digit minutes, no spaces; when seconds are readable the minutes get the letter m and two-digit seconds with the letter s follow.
9h30
